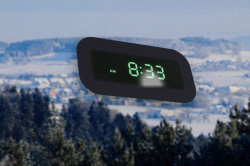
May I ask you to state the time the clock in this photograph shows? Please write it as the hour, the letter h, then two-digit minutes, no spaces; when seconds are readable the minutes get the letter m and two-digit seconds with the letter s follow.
8h33
